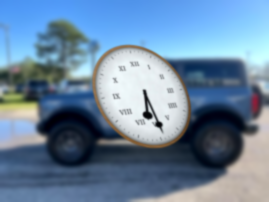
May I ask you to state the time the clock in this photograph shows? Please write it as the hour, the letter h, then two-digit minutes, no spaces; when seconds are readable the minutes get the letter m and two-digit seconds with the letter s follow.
6h29
